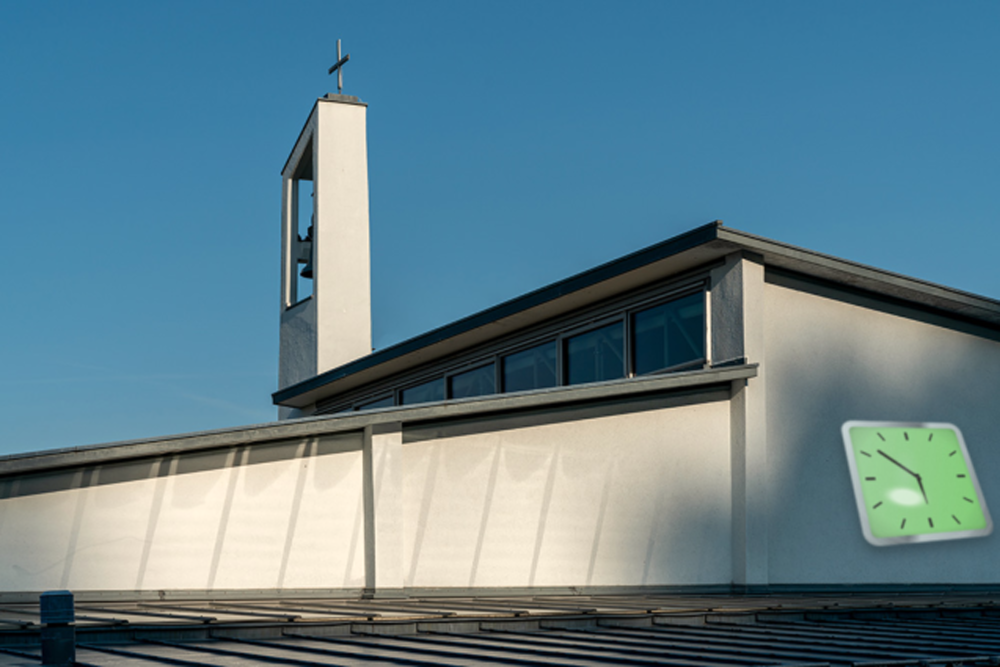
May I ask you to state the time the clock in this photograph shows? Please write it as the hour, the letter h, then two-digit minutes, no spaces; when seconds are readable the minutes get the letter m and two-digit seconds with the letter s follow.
5h52
